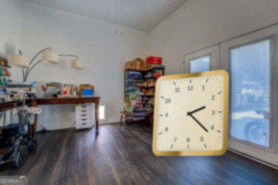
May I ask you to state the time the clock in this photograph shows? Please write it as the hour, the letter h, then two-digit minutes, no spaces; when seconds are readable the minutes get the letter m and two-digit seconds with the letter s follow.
2h22
